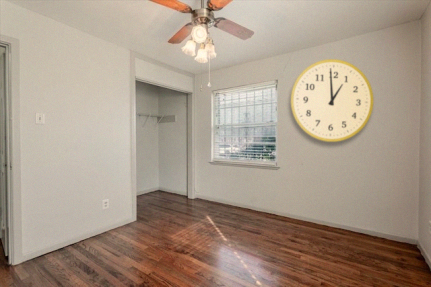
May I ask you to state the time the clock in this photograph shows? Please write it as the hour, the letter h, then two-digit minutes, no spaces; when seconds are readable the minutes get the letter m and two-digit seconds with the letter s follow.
12h59
